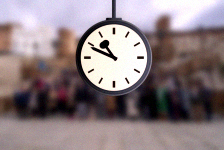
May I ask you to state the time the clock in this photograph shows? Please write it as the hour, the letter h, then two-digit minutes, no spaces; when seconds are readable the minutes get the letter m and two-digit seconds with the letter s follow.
10h49
